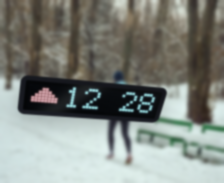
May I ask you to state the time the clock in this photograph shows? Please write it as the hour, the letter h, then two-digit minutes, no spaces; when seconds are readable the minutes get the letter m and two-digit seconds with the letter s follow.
12h28
